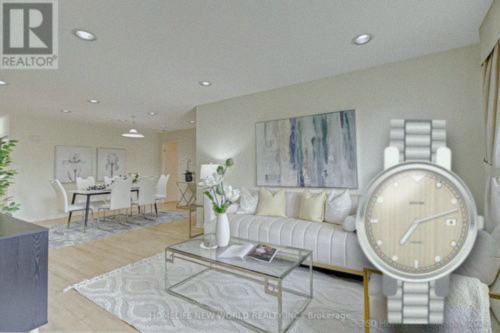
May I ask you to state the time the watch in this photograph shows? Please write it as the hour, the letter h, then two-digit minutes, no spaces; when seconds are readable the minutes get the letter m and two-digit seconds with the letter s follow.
7h12
